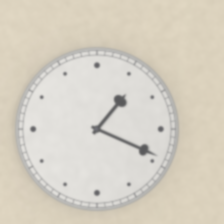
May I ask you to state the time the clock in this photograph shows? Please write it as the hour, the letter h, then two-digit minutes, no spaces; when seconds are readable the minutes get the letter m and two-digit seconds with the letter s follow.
1h19
